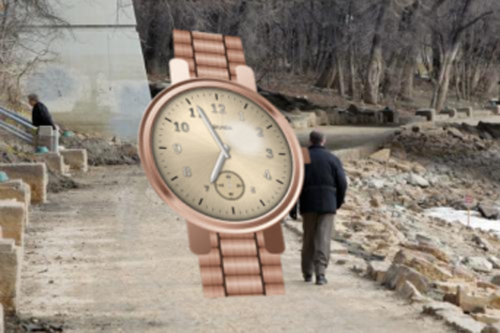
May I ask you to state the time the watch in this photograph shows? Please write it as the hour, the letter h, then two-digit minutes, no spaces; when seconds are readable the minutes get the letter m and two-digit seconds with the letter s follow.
6h56
